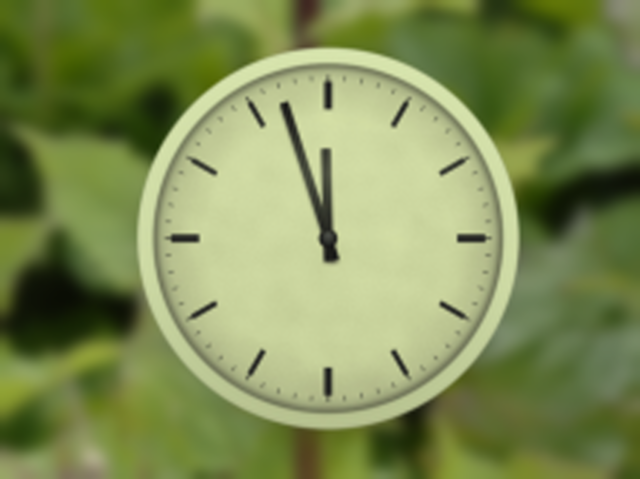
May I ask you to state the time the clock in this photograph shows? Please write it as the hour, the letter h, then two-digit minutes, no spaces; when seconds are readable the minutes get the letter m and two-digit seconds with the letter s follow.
11h57
